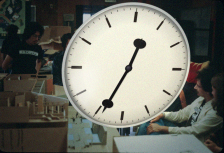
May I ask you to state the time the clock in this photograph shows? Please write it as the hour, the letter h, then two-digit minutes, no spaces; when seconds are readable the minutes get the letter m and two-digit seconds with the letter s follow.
12h34
